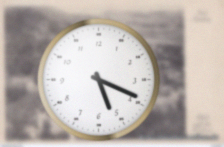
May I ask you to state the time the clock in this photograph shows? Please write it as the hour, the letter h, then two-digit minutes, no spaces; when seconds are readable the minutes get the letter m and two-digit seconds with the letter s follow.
5h19
